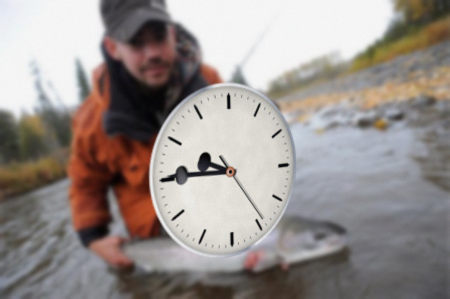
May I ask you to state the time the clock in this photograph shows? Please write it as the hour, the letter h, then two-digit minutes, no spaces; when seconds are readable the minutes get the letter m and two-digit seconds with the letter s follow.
9h45m24s
